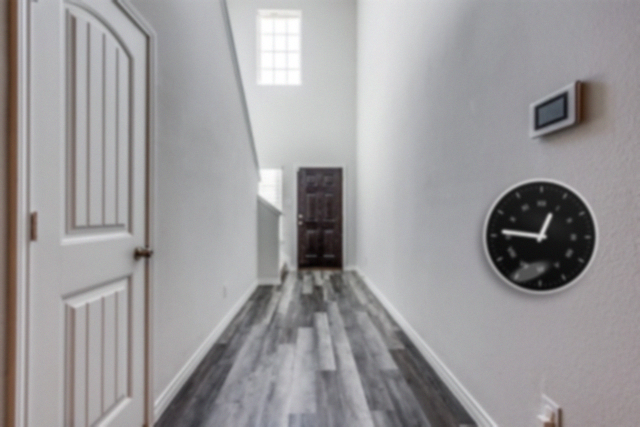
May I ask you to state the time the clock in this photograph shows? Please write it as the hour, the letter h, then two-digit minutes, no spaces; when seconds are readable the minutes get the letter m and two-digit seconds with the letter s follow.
12h46
